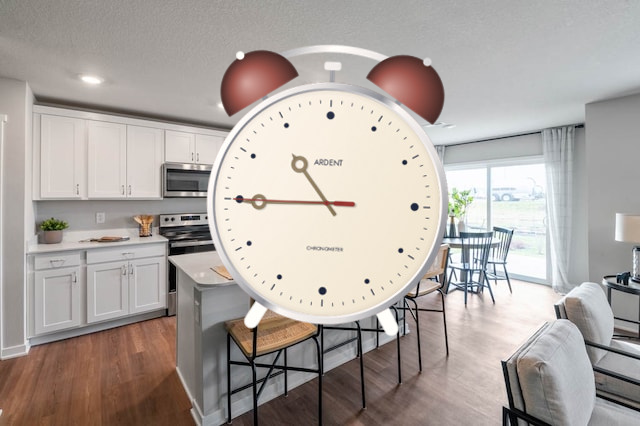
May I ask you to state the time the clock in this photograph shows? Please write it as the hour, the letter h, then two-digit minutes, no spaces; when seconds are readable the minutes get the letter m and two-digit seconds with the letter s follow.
10h44m45s
